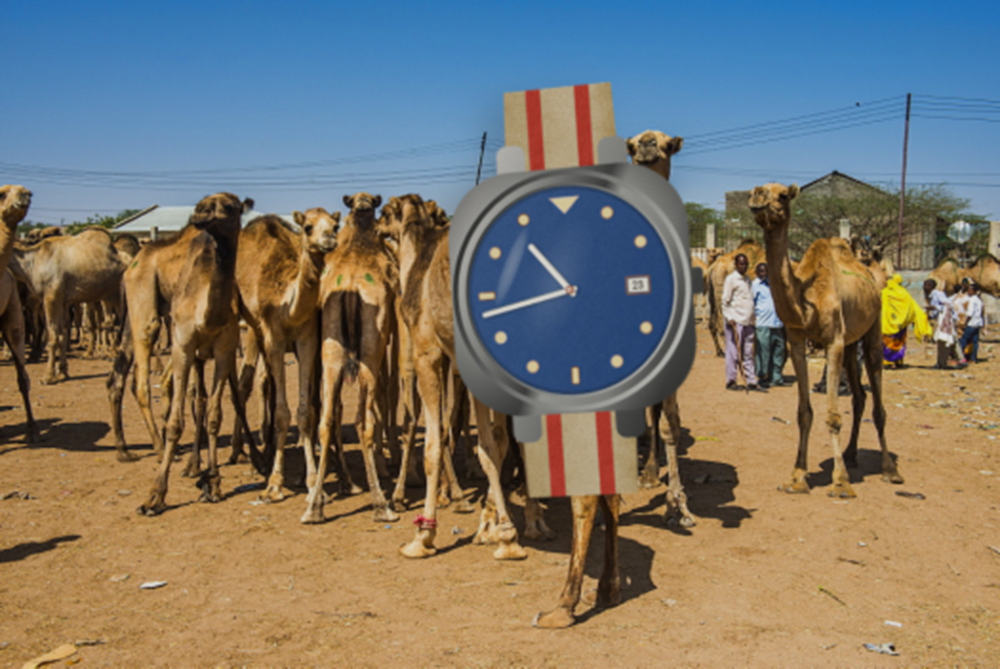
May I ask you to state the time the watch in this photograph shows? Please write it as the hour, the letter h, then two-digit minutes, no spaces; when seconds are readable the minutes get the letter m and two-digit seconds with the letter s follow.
10h43
